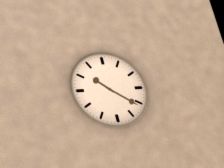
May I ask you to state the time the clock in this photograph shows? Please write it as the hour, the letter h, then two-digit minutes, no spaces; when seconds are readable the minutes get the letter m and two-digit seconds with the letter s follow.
10h21
